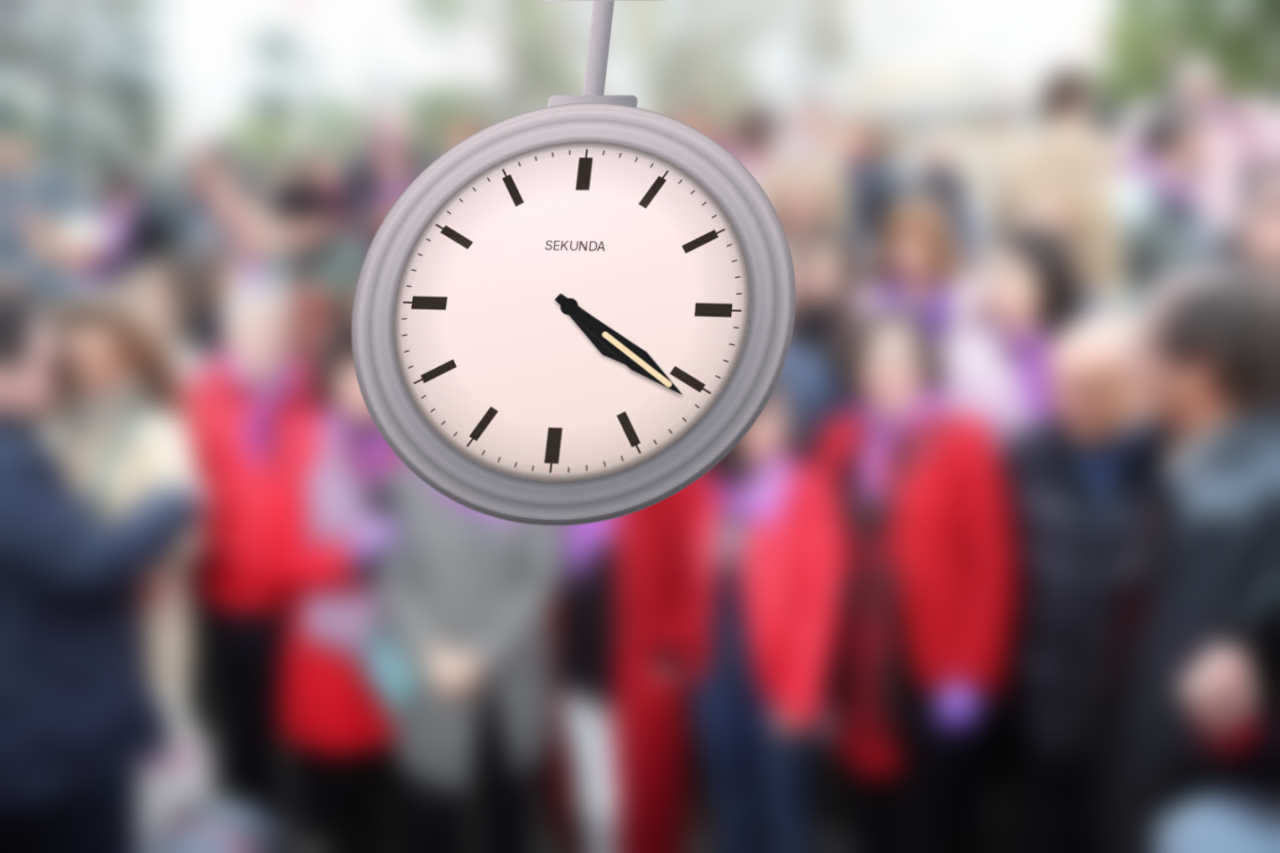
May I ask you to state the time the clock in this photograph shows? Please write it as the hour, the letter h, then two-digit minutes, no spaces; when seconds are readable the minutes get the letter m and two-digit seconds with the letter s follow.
4h21
